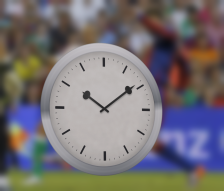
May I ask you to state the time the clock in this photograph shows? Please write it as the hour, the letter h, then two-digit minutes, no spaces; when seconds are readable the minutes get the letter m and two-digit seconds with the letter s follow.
10h09
